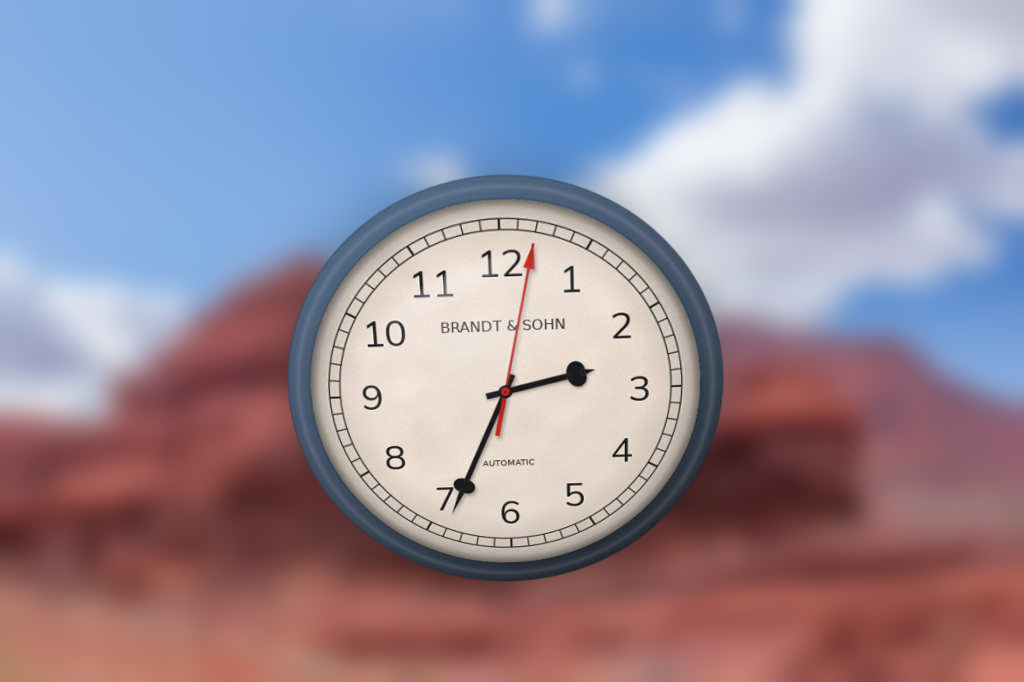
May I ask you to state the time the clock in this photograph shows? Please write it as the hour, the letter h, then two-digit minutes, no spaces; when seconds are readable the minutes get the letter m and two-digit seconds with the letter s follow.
2h34m02s
